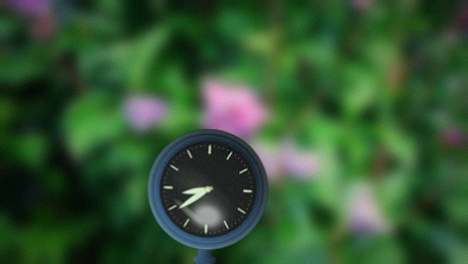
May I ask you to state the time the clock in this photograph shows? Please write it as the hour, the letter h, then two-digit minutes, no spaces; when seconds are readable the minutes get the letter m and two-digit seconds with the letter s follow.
8h39
